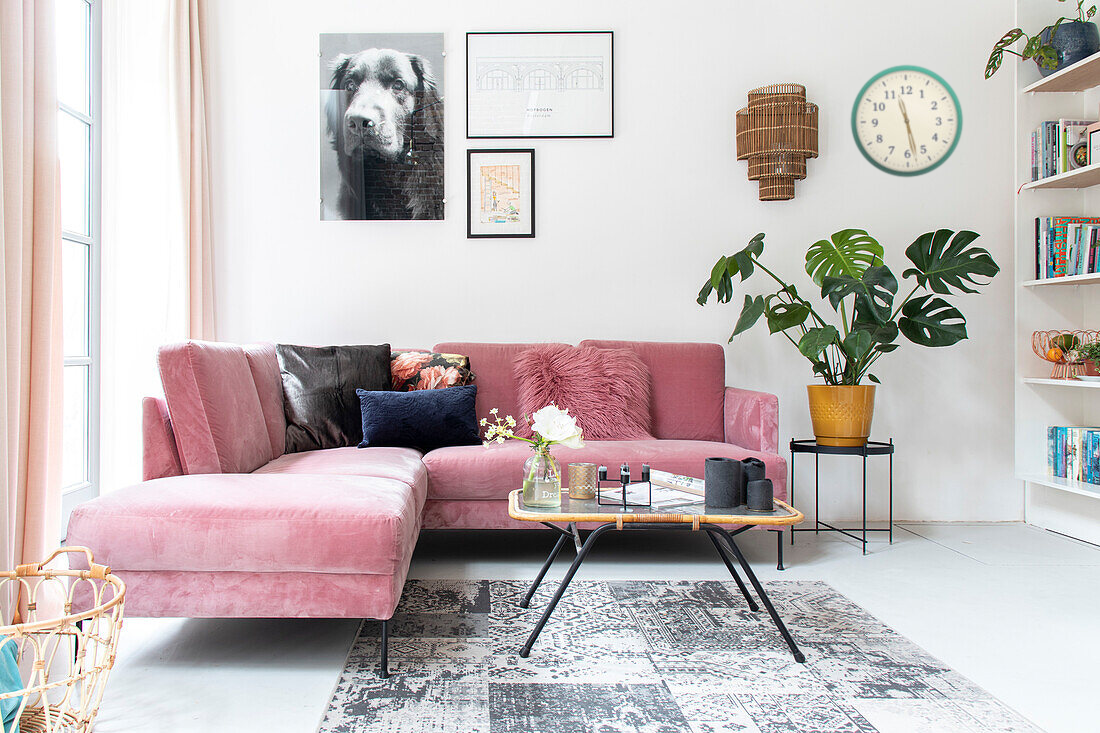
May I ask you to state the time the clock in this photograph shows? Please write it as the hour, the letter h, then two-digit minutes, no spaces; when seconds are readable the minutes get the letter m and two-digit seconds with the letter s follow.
11h28
